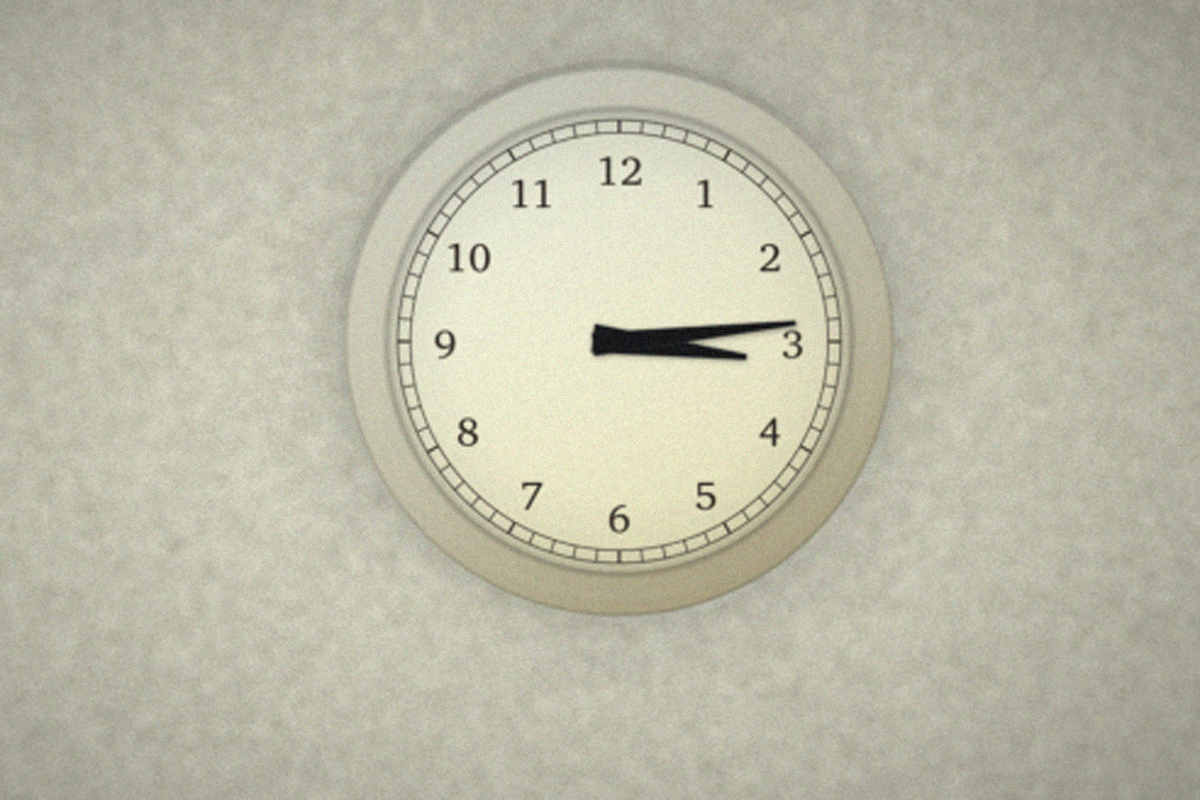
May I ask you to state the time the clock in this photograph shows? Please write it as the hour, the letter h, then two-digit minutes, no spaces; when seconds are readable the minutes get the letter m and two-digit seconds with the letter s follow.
3h14
